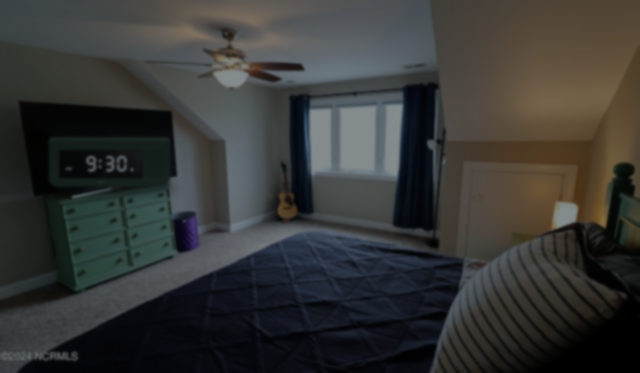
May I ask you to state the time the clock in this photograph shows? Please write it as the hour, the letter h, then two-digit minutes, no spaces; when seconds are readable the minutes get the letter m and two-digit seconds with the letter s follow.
9h30
